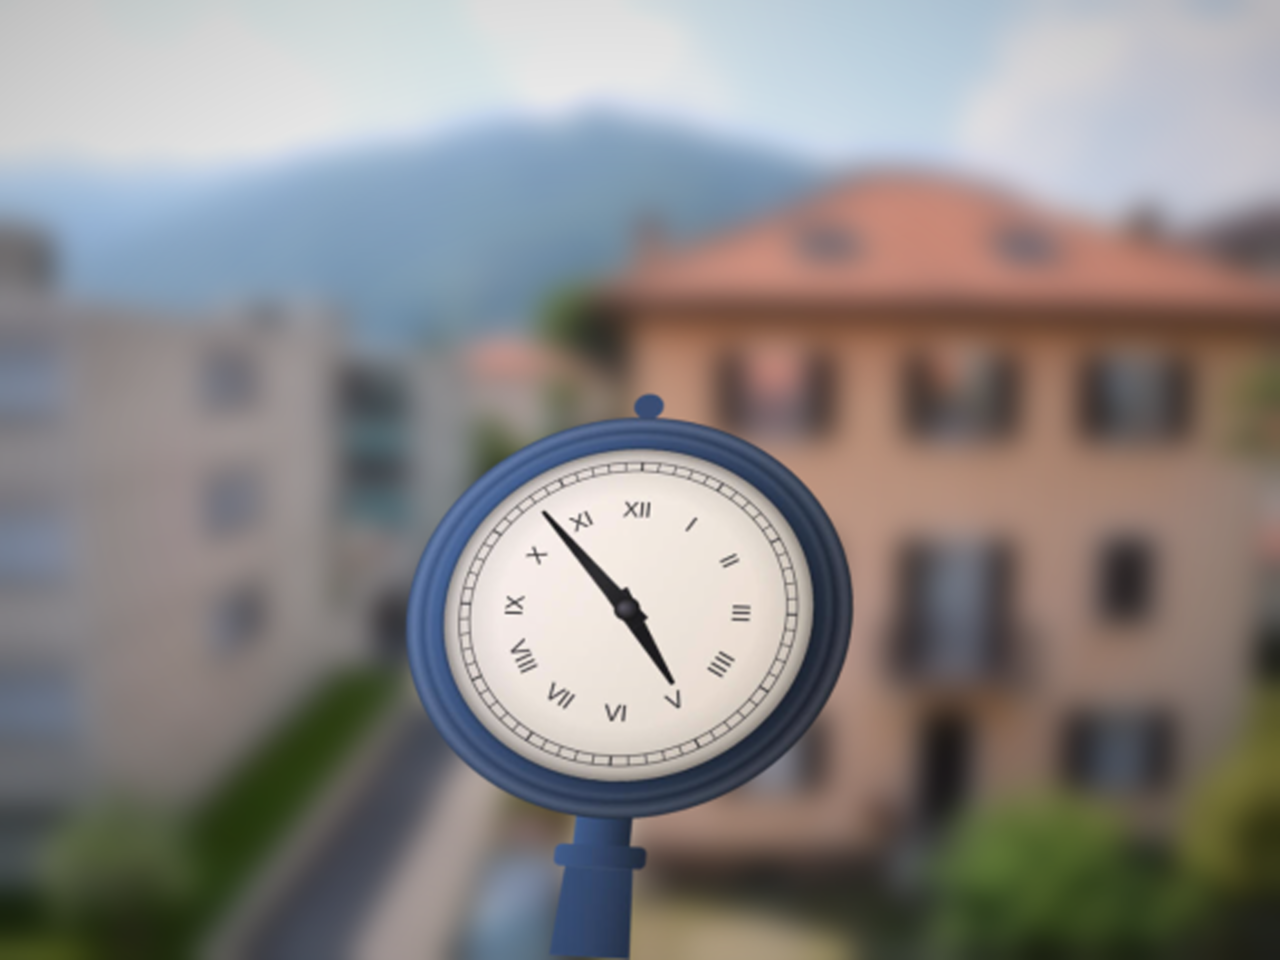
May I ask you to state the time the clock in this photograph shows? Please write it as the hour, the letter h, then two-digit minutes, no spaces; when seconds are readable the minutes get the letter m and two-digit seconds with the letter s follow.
4h53
